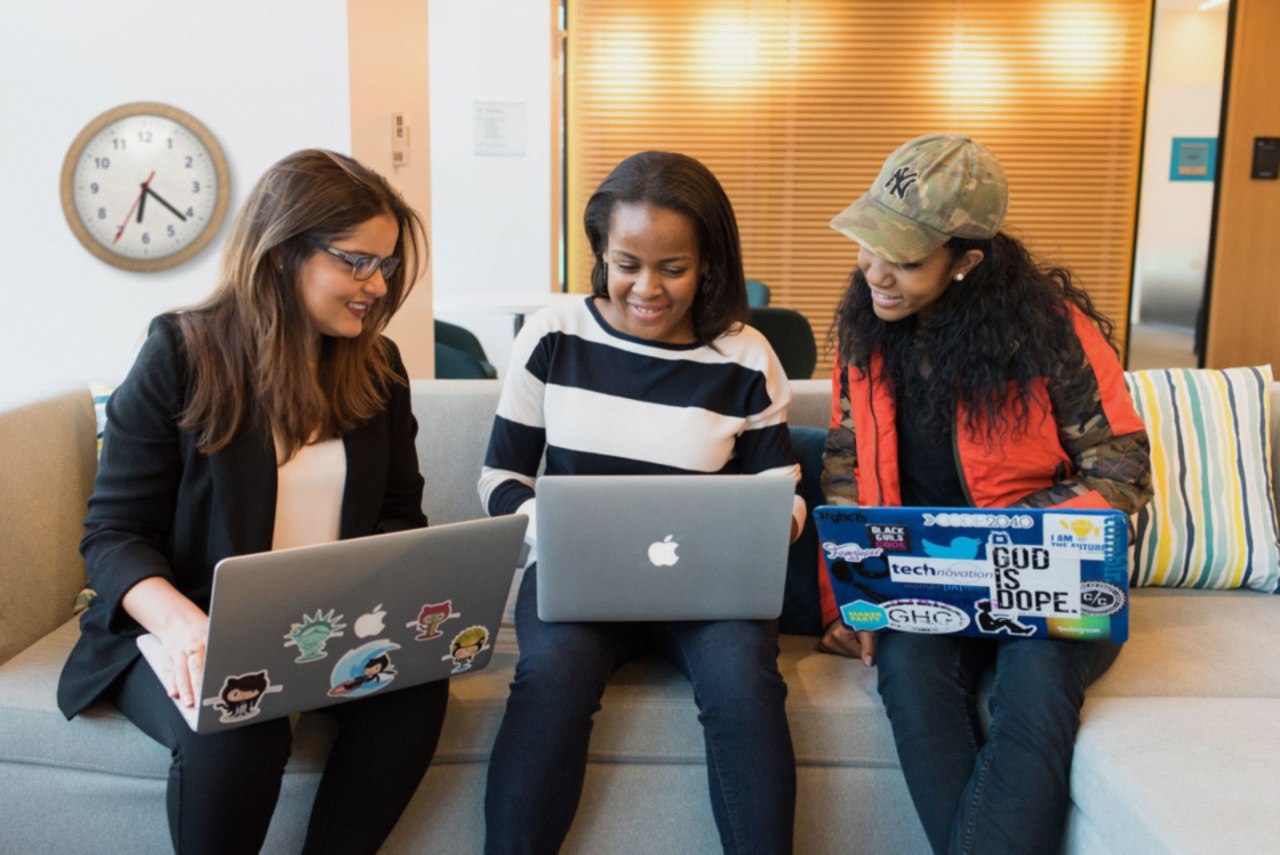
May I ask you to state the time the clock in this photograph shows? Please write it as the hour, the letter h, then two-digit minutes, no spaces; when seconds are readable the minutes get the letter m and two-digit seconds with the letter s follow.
6h21m35s
